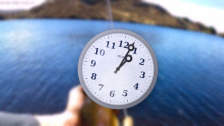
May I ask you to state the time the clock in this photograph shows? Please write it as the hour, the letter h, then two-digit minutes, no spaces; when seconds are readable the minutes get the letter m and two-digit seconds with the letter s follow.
1h03
